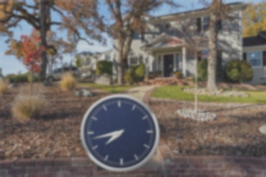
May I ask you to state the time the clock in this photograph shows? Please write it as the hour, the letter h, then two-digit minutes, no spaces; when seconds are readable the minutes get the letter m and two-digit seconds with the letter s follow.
7h43
